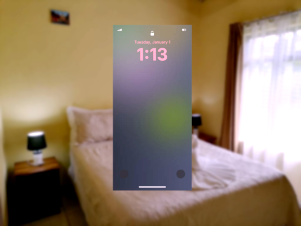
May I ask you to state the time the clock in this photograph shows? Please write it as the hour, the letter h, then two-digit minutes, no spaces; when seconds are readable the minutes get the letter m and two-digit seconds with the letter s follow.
1h13
